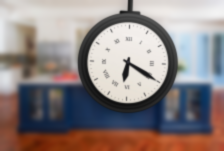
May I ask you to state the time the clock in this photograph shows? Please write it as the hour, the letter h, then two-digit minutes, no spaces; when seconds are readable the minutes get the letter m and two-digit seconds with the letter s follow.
6h20
